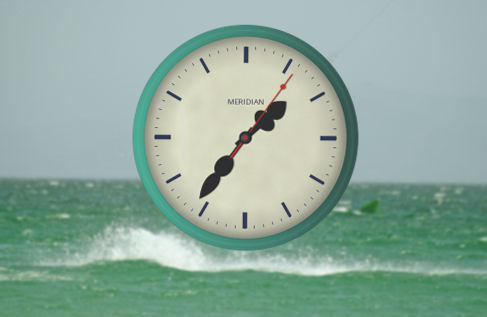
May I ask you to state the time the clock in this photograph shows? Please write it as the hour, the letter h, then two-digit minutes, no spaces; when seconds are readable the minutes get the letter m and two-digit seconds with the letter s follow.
1h36m06s
